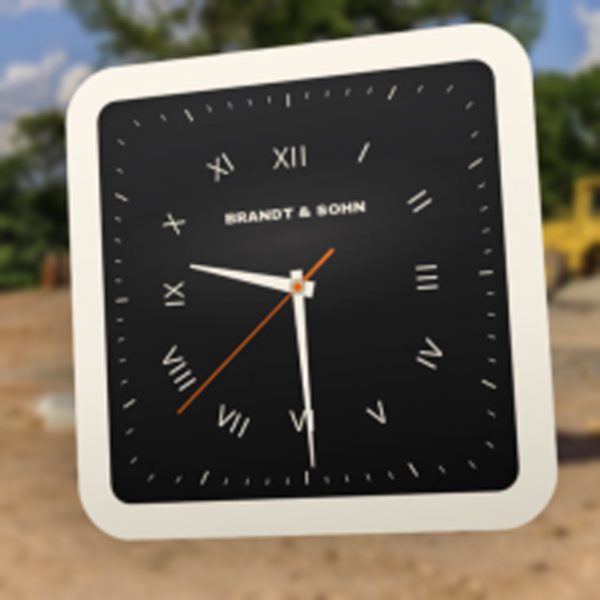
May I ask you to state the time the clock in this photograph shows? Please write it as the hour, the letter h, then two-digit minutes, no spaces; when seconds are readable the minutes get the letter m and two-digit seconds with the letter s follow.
9h29m38s
